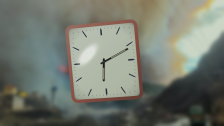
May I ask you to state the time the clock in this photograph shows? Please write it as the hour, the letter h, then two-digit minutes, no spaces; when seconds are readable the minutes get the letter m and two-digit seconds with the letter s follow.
6h11
